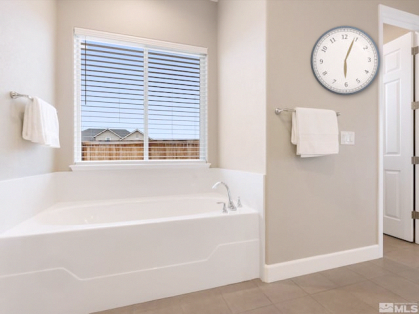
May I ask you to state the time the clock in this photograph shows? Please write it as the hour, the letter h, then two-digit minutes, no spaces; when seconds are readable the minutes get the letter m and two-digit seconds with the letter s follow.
6h04
